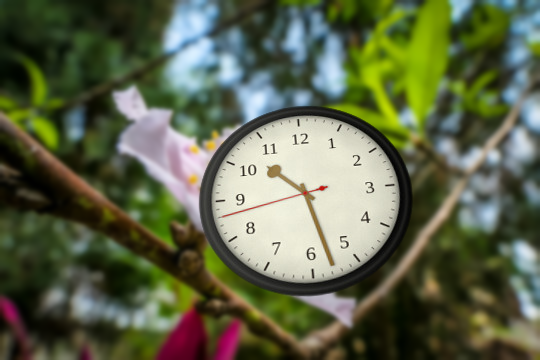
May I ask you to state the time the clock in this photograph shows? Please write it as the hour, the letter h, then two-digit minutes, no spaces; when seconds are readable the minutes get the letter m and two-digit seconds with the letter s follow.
10h27m43s
